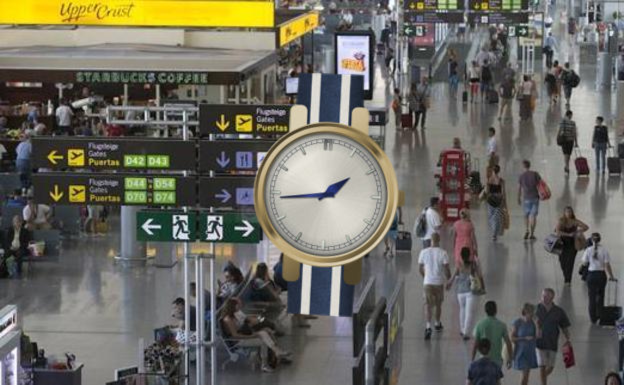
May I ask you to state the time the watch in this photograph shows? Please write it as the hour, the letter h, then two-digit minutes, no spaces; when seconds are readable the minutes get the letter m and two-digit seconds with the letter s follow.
1h44
